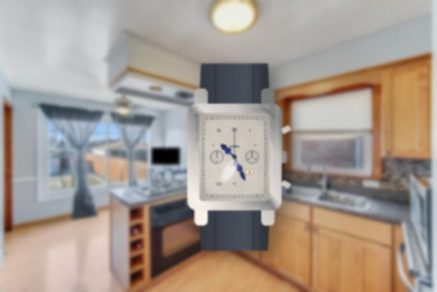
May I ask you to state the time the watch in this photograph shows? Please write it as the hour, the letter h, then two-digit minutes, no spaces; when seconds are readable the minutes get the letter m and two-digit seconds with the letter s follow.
10h26
